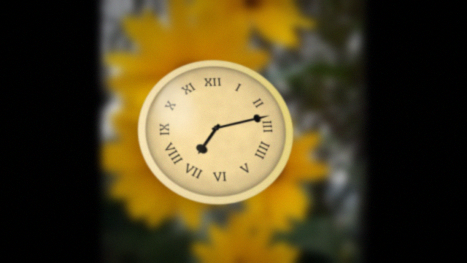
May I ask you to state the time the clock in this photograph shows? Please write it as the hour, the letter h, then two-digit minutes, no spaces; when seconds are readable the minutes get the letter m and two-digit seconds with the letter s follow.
7h13
